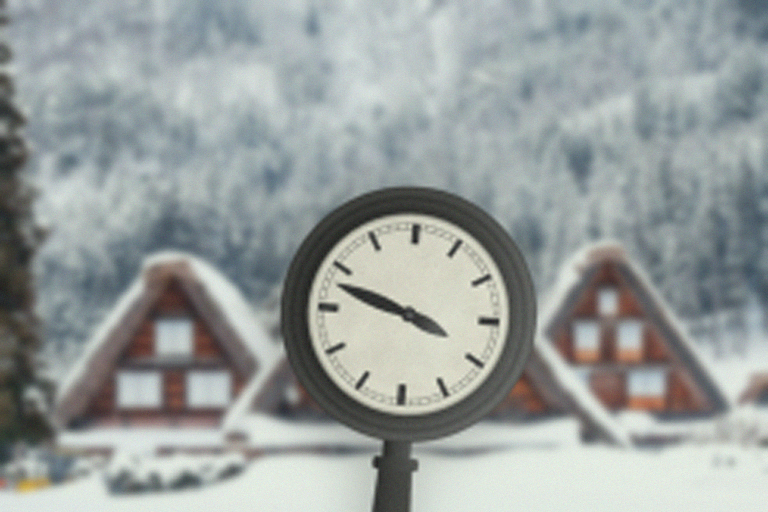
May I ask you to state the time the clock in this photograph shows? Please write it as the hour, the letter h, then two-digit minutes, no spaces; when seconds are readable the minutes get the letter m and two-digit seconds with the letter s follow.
3h48
